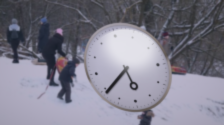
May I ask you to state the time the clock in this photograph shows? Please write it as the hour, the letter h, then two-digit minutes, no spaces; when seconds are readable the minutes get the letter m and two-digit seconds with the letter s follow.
5h39
